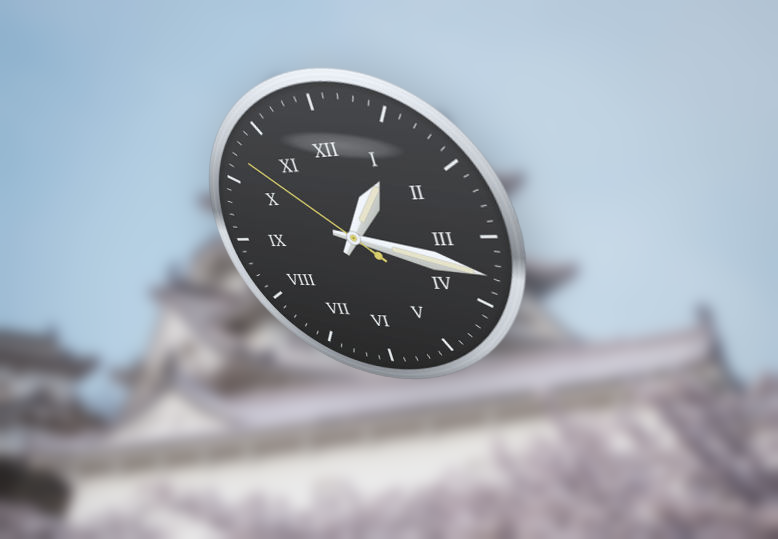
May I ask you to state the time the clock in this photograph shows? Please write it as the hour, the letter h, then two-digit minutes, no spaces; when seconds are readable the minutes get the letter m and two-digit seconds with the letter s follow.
1h17m52s
